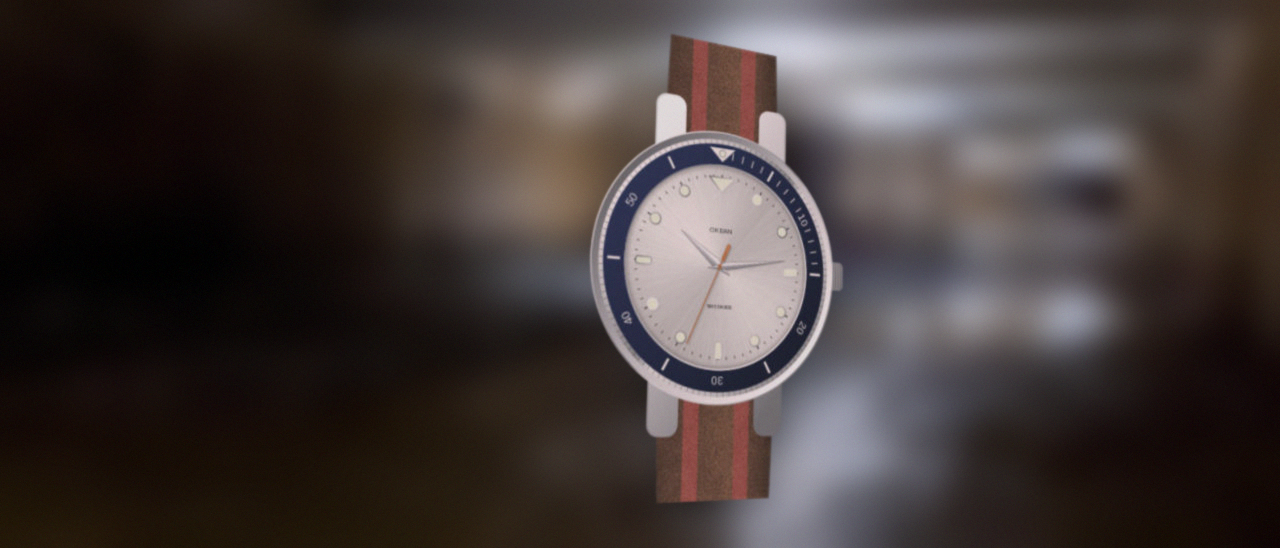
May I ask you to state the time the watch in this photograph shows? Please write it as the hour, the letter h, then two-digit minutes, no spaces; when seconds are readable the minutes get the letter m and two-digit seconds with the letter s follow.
10h13m34s
